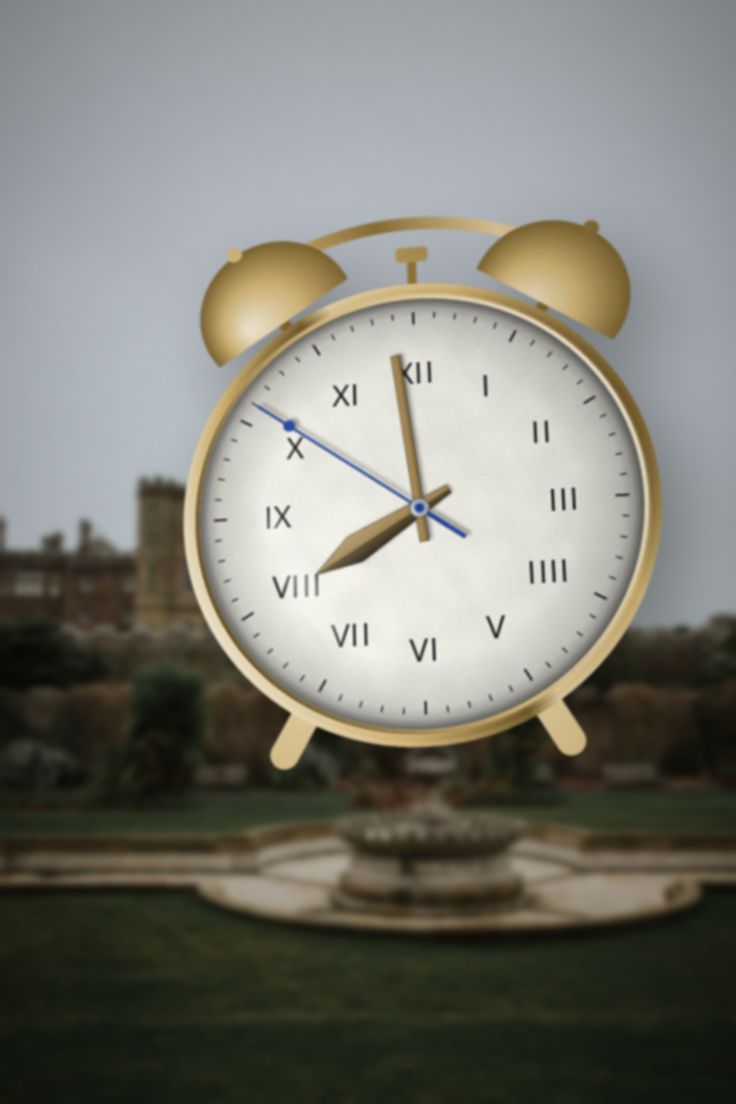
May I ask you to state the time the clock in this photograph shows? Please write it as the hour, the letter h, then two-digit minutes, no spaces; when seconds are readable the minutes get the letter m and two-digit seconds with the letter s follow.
7h58m51s
